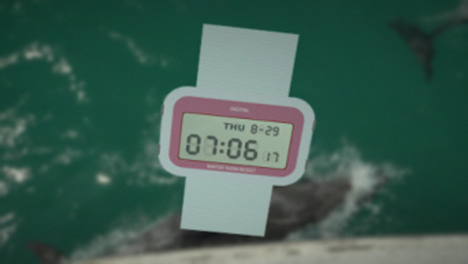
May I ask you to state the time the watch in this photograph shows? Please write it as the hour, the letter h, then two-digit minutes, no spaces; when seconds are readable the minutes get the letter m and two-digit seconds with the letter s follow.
7h06m17s
